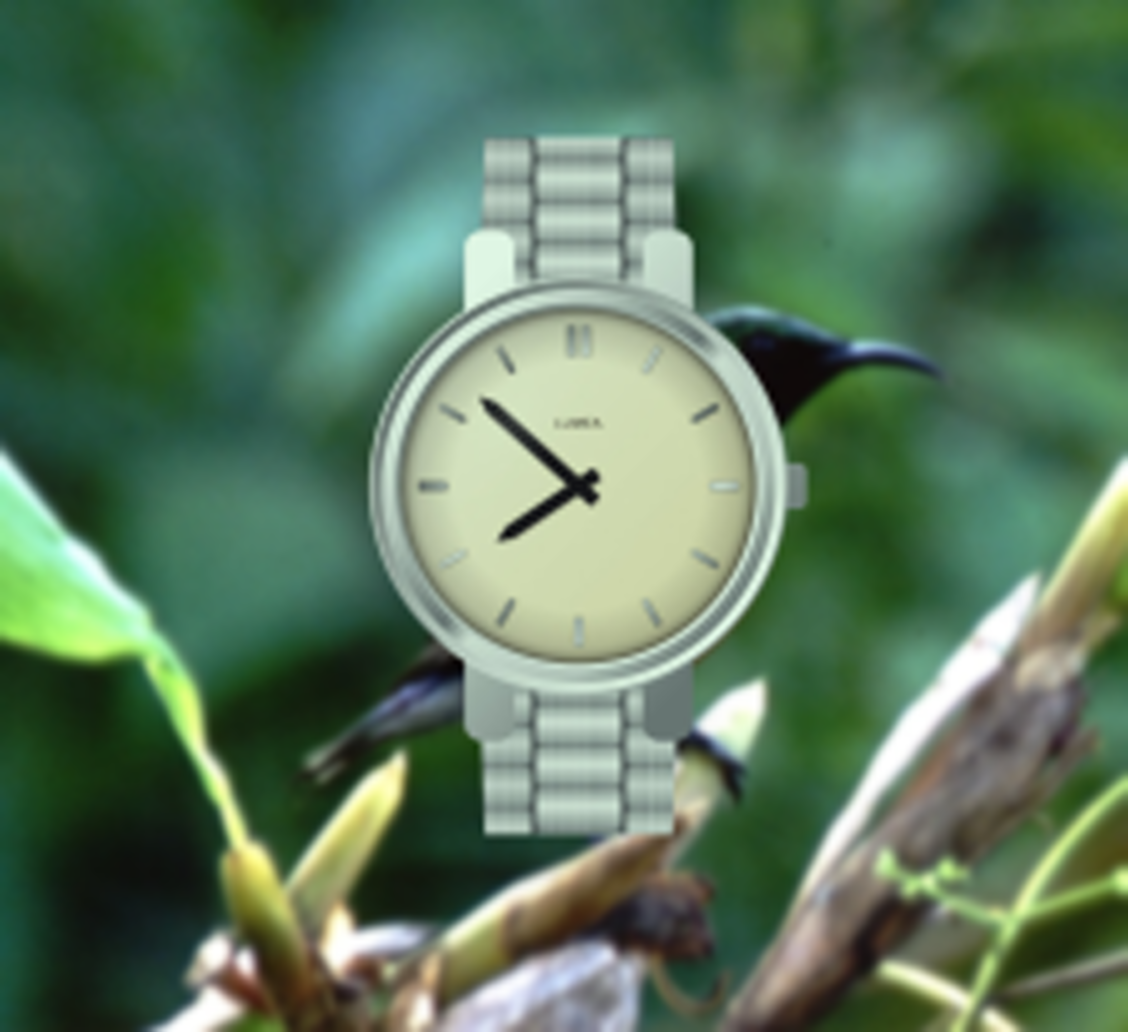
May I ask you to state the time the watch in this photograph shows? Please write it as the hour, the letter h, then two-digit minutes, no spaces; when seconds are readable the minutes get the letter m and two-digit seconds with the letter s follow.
7h52
